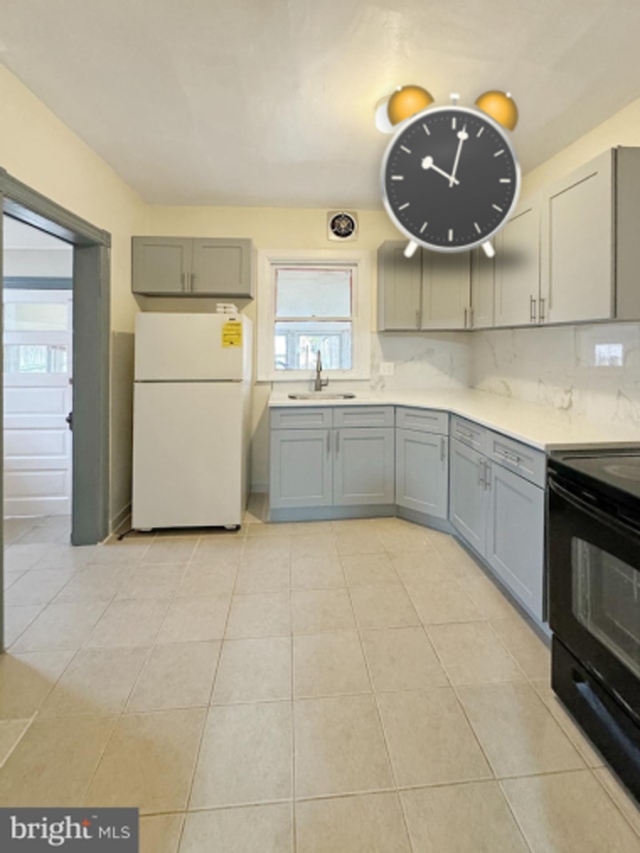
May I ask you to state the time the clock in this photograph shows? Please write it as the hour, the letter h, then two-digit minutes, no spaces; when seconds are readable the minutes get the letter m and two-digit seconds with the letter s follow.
10h02
